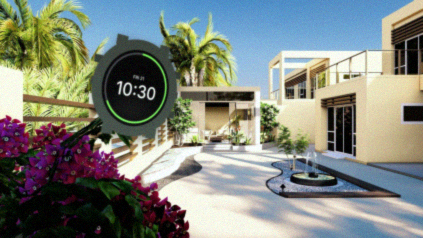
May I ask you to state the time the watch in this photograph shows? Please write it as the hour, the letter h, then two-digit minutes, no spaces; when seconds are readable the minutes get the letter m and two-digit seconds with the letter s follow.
10h30
